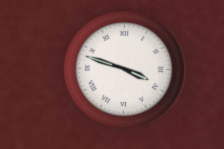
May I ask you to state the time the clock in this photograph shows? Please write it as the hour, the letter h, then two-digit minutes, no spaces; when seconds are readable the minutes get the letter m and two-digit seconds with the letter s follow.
3h48
